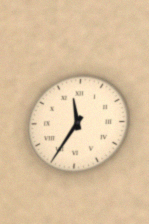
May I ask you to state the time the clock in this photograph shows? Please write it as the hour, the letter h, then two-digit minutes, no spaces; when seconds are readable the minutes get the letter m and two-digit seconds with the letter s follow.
11h35
